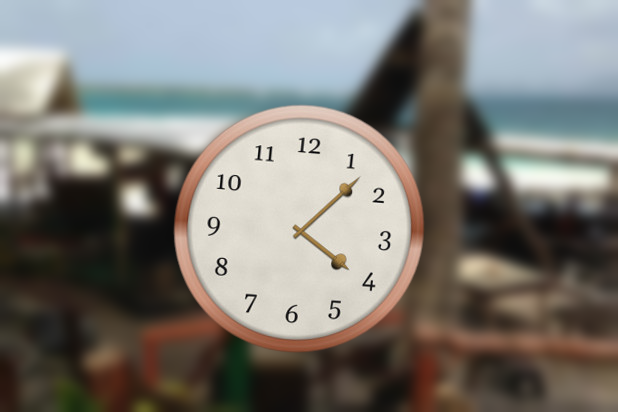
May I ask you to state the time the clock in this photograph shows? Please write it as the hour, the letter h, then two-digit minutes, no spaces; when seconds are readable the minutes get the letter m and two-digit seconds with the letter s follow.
4h07
